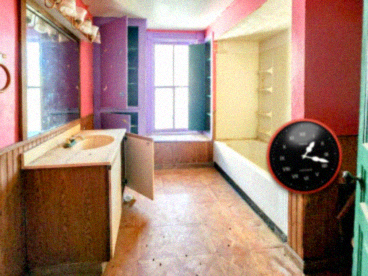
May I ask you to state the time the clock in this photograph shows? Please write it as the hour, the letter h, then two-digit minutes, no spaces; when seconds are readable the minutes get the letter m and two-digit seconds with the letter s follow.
1h18
